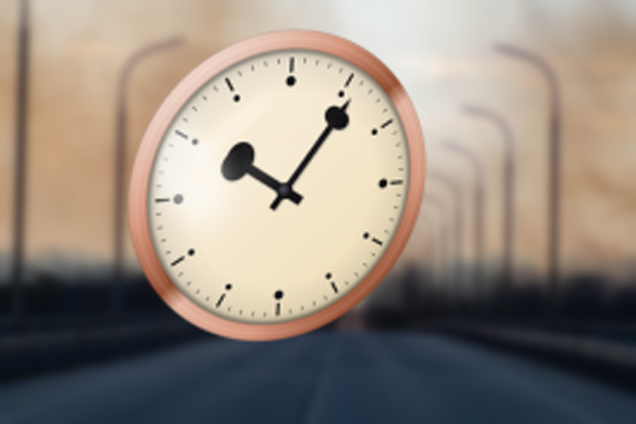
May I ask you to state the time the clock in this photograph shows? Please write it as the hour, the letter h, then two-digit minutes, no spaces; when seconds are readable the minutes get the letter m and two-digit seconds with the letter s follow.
10h06
